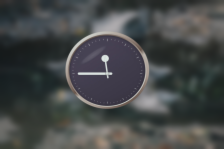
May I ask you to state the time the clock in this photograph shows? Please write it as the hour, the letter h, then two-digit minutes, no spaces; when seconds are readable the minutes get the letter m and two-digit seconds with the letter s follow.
11h45
